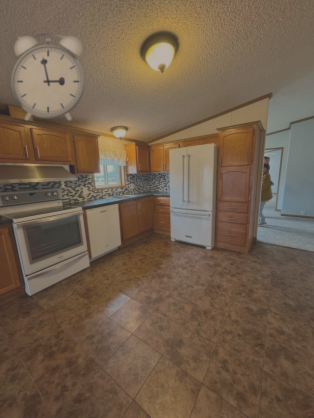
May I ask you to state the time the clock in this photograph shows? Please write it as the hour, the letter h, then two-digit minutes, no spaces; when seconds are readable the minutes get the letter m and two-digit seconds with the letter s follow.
2h58
